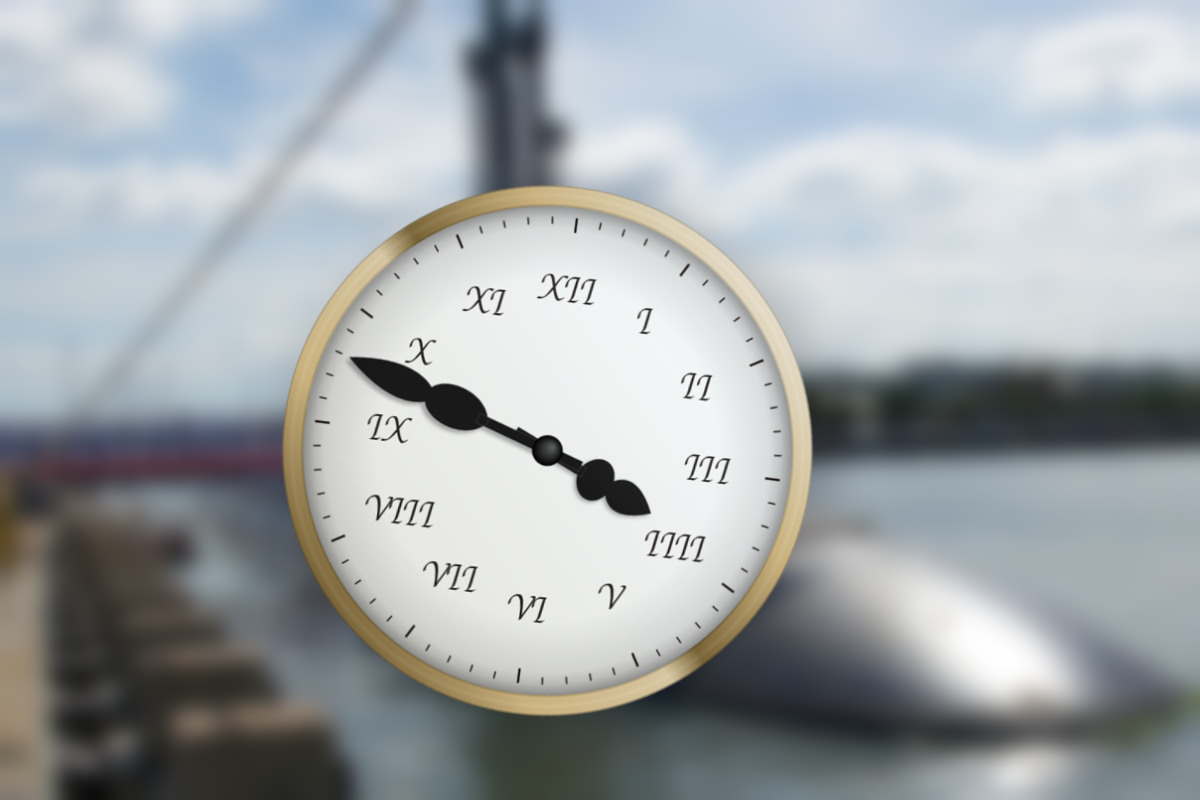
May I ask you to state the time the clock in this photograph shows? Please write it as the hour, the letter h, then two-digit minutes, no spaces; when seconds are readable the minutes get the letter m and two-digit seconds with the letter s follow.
3h48
